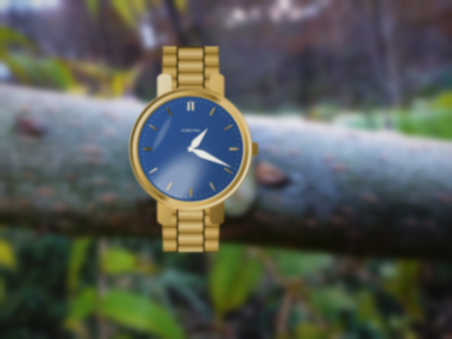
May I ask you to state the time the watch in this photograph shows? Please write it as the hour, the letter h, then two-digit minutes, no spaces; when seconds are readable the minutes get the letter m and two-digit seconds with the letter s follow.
1h19
